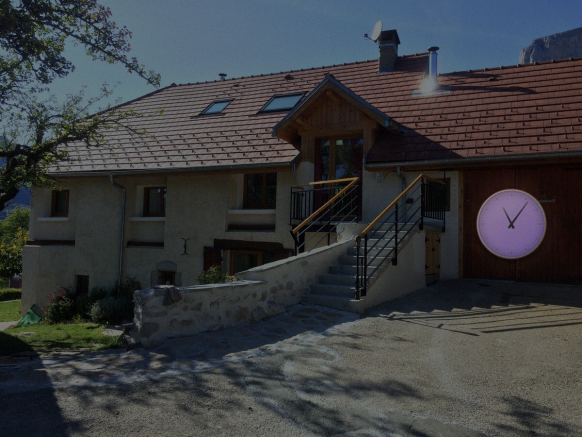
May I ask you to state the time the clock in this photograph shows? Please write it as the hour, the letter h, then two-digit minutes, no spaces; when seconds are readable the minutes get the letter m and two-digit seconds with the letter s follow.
11h06
